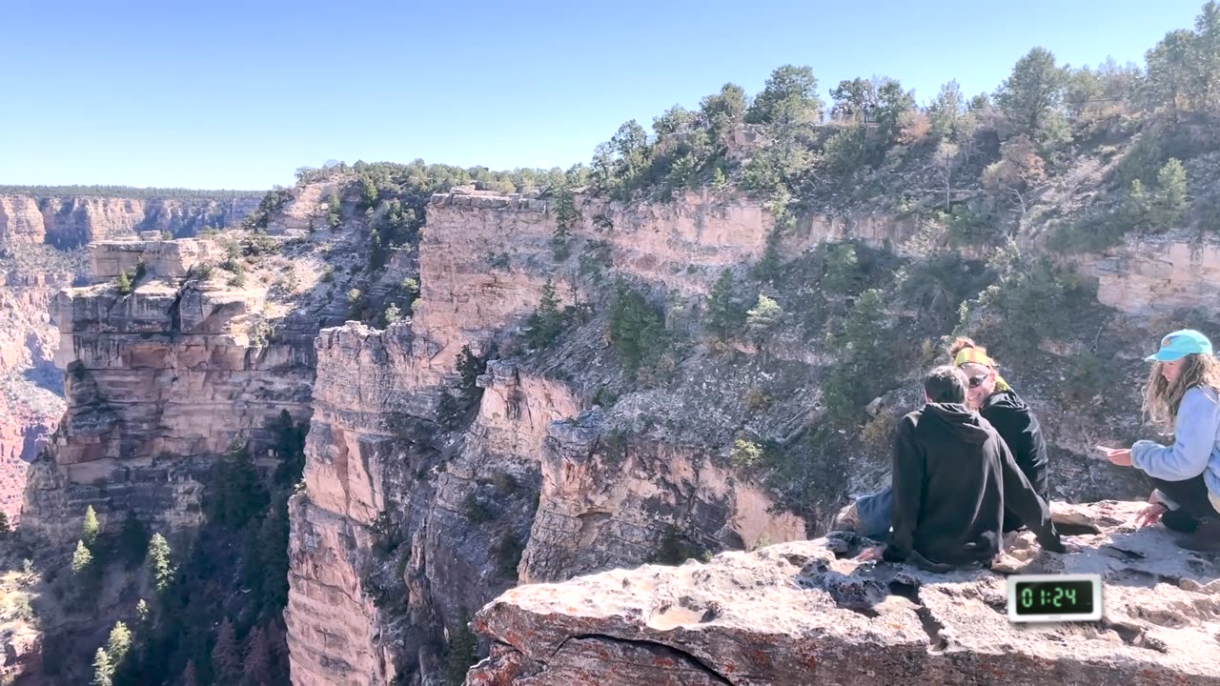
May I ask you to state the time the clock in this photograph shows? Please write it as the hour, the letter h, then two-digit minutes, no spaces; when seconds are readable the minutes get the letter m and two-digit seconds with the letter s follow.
1h24
